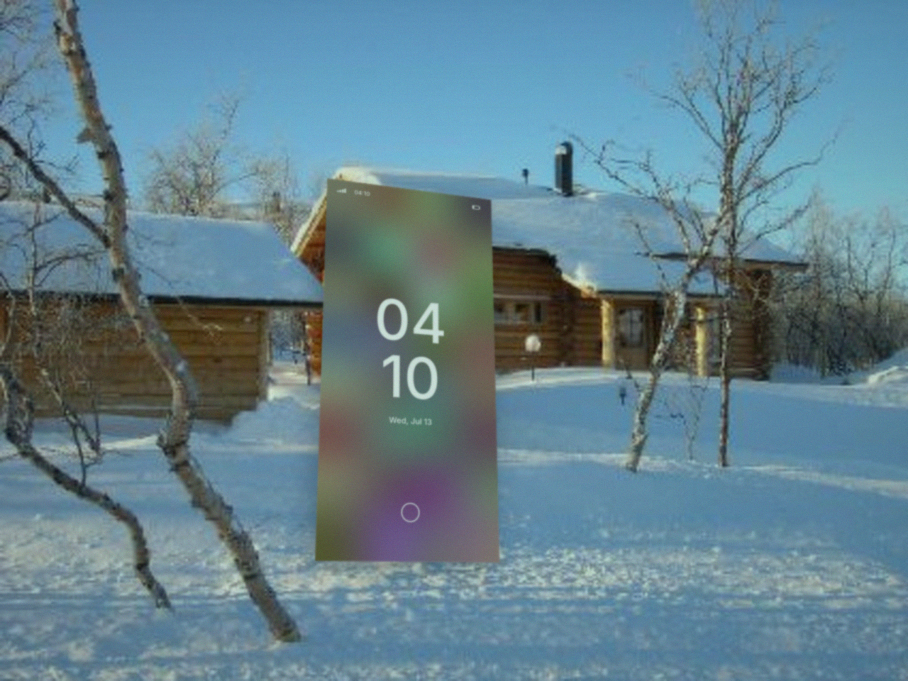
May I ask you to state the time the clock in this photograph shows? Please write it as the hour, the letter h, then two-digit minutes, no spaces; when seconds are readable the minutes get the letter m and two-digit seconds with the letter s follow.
4h10
